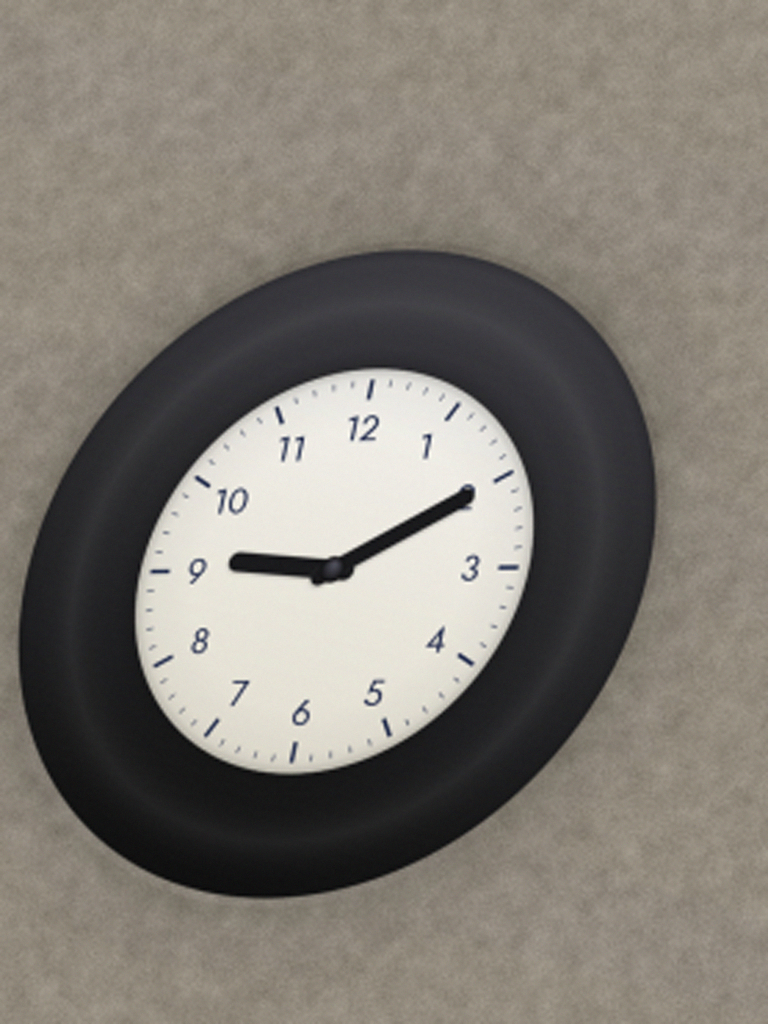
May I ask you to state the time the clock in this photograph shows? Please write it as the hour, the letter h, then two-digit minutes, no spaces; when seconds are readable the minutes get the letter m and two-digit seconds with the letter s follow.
9h10
